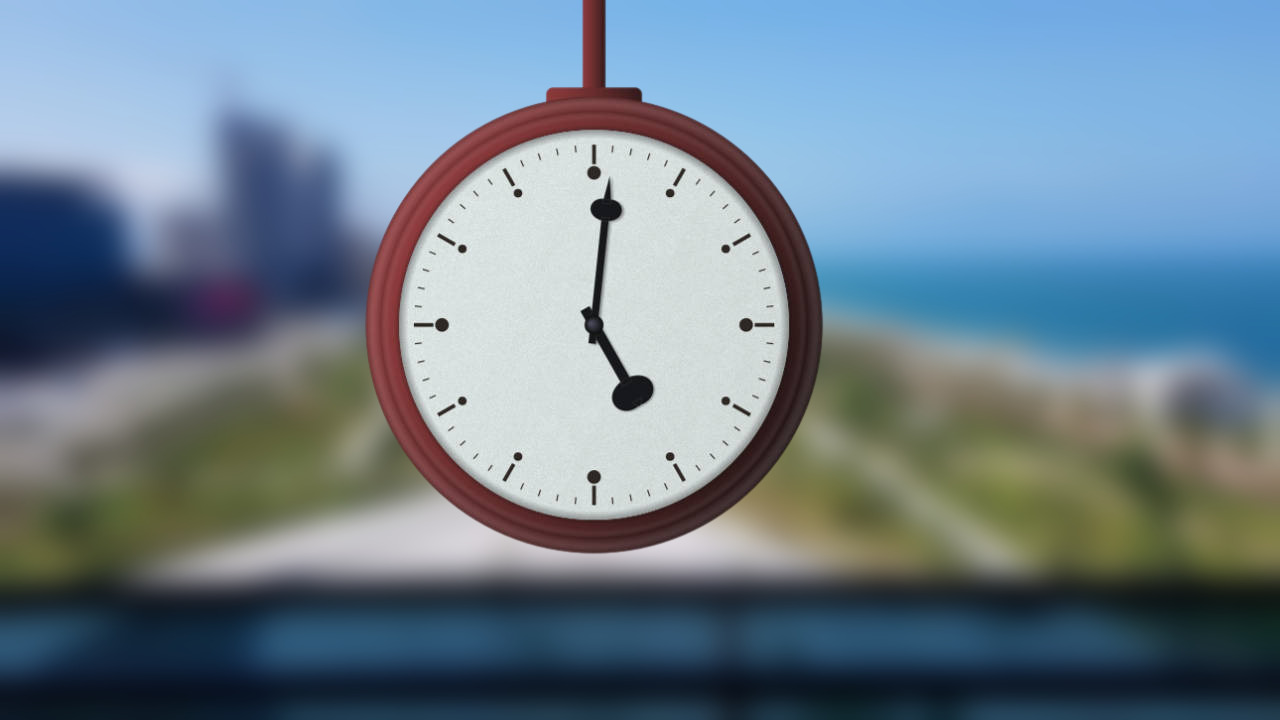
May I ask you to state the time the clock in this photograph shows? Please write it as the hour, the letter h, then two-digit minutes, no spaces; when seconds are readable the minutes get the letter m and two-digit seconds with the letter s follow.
5h01
